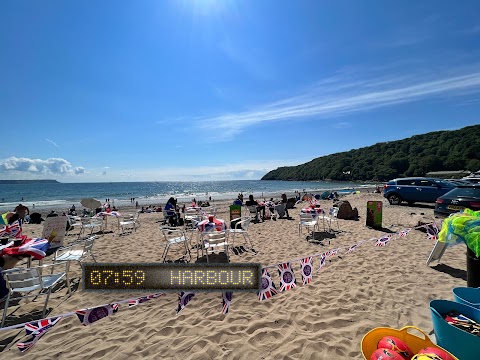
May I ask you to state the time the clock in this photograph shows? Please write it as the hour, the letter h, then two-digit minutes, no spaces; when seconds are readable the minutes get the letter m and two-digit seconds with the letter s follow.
7h59
